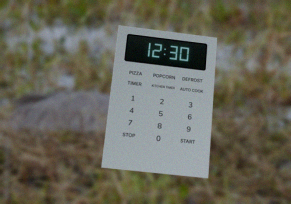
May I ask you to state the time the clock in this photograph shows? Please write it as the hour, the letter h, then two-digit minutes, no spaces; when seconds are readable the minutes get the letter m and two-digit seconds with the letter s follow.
12h30
